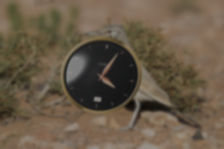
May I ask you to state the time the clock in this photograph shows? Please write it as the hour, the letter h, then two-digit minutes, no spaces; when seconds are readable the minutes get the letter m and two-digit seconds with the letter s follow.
4h04
